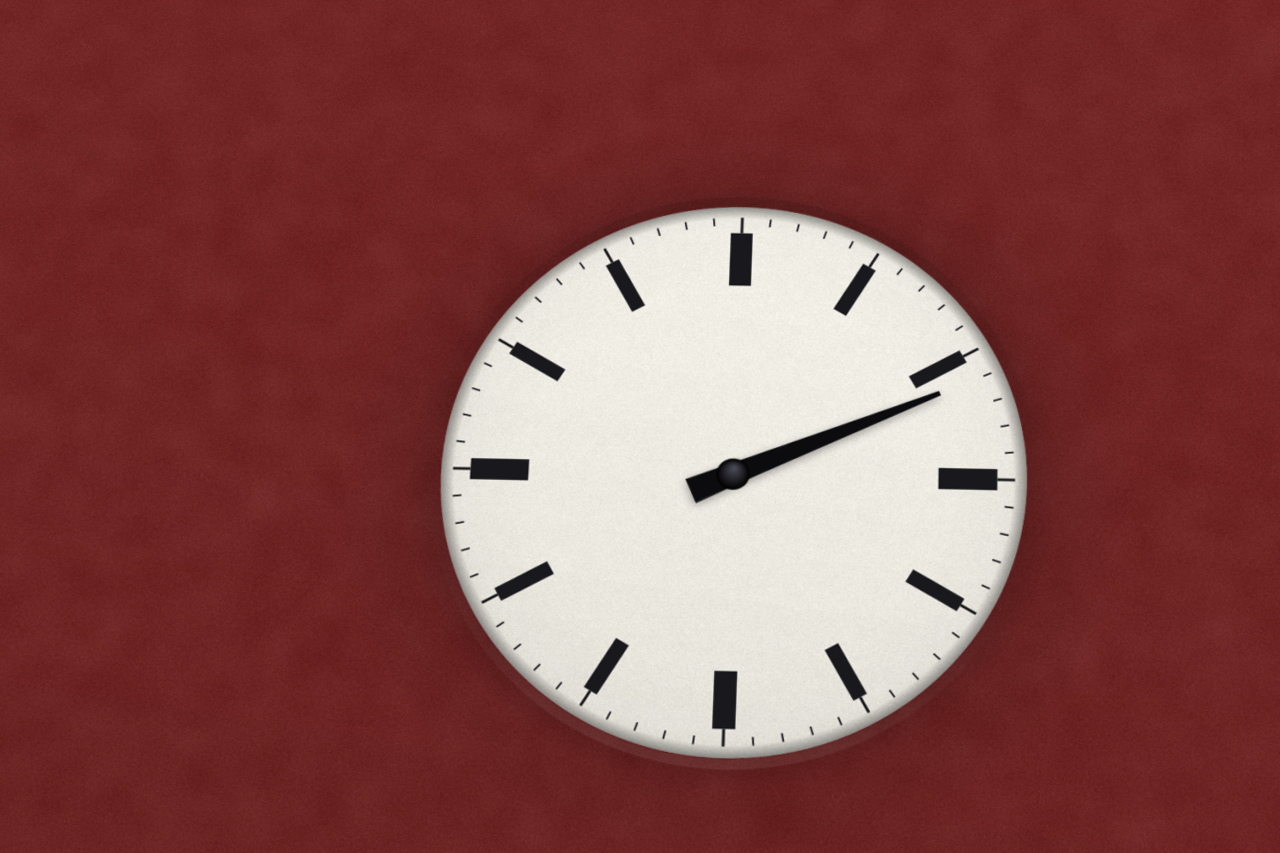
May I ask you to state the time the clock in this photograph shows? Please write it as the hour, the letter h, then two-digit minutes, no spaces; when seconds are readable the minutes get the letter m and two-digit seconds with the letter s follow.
2h11
